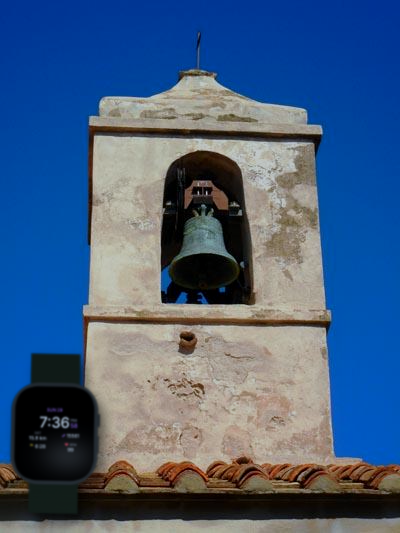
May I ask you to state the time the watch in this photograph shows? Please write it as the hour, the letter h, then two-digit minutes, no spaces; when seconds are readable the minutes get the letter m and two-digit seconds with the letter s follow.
7h36
